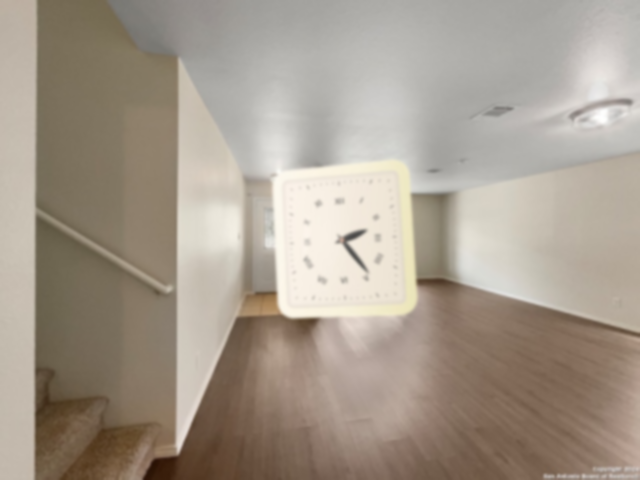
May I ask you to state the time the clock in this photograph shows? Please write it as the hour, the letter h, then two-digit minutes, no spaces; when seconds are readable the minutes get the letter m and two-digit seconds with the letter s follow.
2h24
